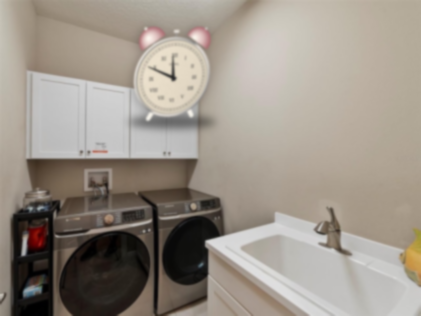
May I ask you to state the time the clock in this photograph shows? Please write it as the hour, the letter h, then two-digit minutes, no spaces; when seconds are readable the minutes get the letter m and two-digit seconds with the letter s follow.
11h49
